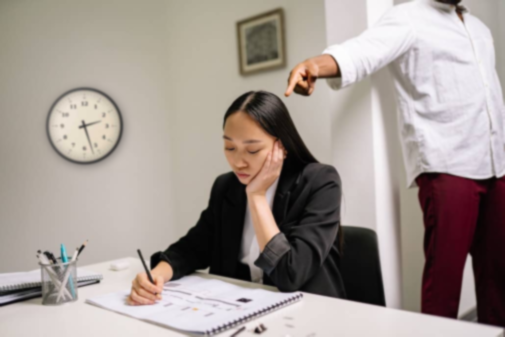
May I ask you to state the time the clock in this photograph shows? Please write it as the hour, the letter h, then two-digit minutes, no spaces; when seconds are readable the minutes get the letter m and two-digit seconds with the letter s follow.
2h27
